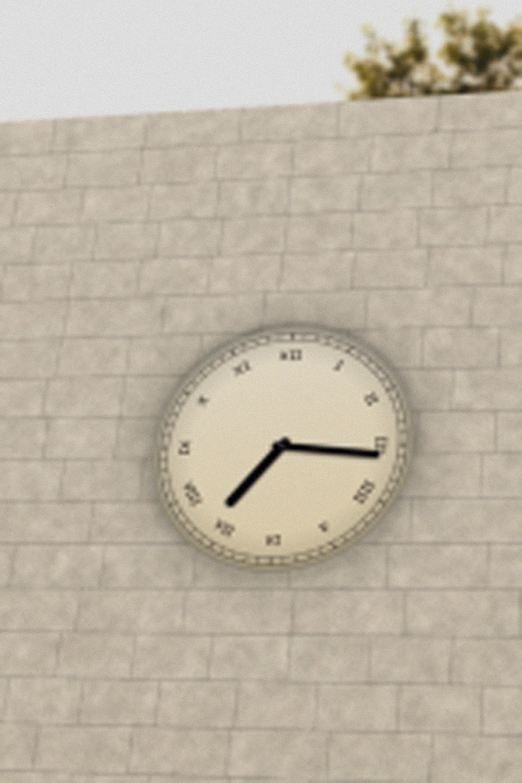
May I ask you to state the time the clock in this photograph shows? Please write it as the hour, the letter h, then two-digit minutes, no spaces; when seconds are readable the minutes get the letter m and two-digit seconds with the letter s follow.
7h16
